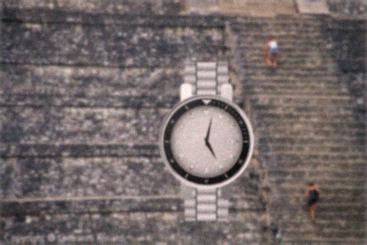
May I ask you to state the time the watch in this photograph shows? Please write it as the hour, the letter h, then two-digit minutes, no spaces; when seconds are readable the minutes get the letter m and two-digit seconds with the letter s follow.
5h02
